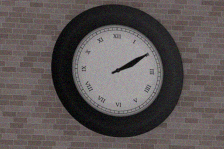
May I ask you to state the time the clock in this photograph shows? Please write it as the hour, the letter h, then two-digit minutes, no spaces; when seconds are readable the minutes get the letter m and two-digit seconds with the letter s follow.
2h10
